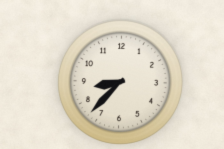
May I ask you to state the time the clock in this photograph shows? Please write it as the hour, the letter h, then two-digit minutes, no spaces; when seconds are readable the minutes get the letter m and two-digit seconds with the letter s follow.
8h37
